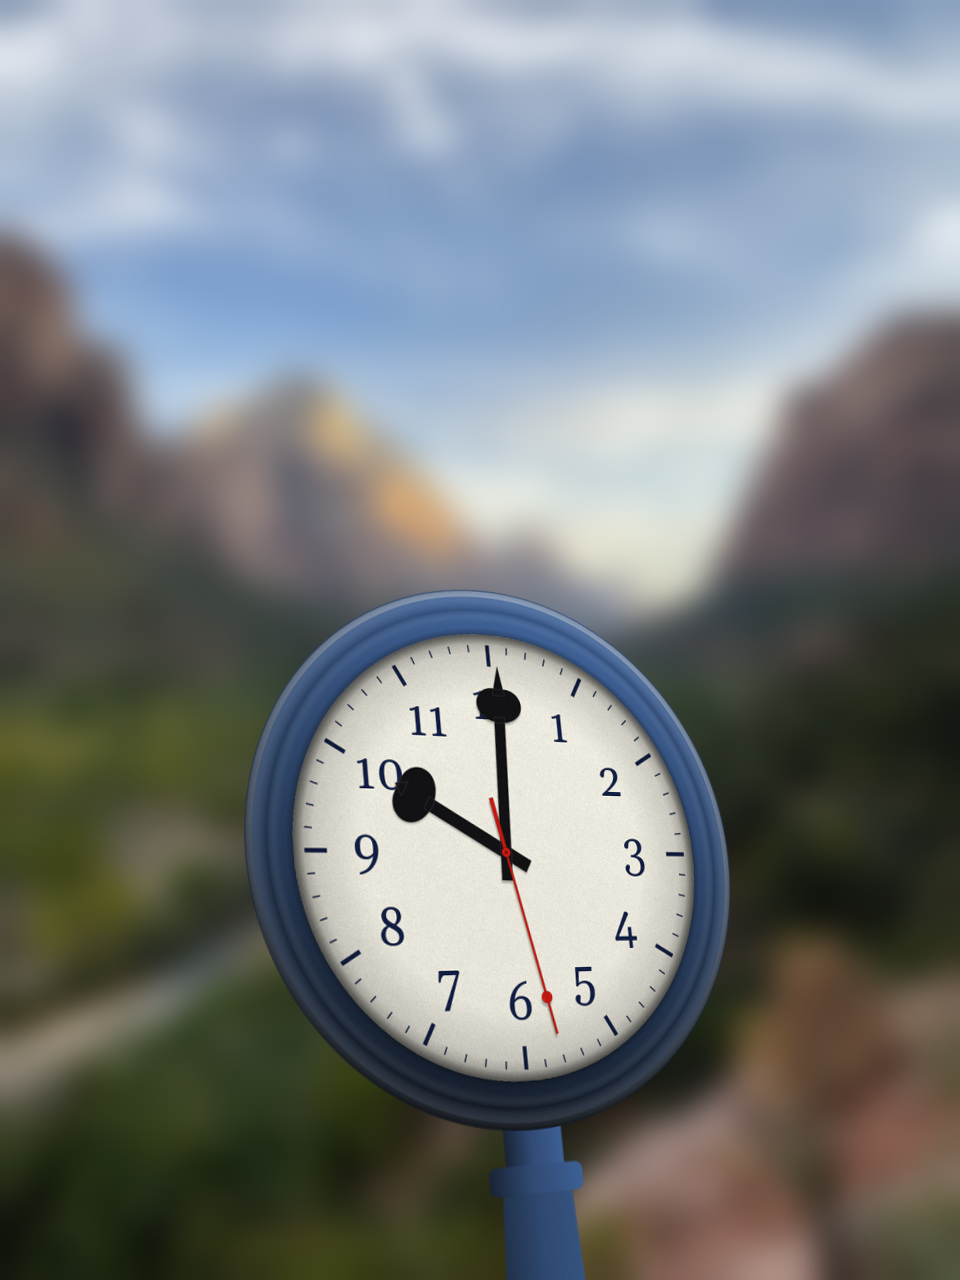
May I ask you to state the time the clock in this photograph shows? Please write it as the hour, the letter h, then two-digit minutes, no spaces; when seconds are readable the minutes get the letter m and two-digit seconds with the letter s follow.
10h00m28s
